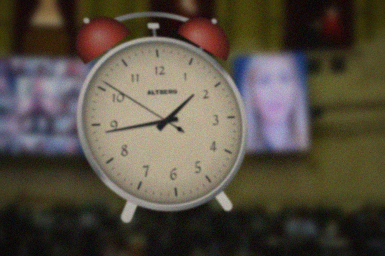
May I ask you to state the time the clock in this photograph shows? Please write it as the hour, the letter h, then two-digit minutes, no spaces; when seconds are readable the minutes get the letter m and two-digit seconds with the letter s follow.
1h43m51s
